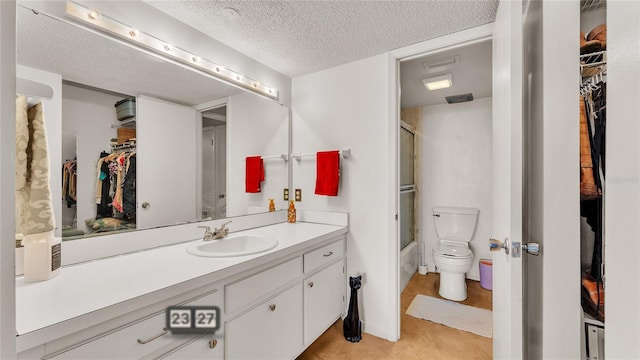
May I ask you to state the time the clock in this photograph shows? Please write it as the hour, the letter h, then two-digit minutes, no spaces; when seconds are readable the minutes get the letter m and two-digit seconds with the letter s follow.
23h27
